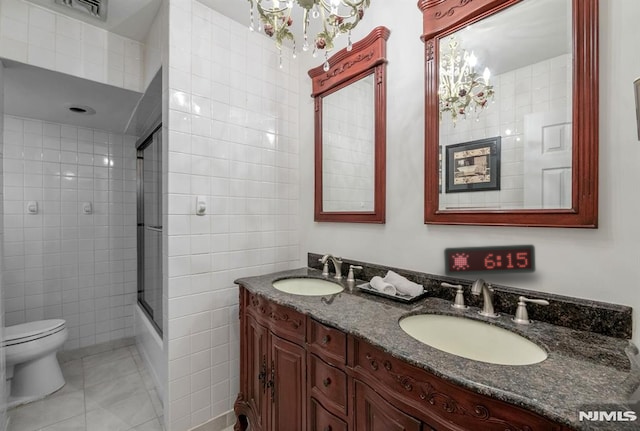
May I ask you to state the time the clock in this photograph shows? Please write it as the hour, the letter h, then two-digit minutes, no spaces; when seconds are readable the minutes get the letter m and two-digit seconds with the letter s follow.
6h15
